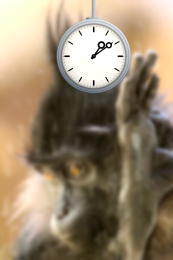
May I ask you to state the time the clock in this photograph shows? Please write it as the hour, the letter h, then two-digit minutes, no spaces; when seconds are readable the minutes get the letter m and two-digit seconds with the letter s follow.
1h09
